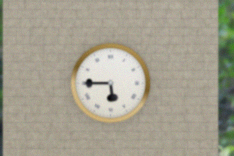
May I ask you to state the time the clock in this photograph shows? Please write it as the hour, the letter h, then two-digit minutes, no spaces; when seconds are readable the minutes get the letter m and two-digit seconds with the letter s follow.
5h45
